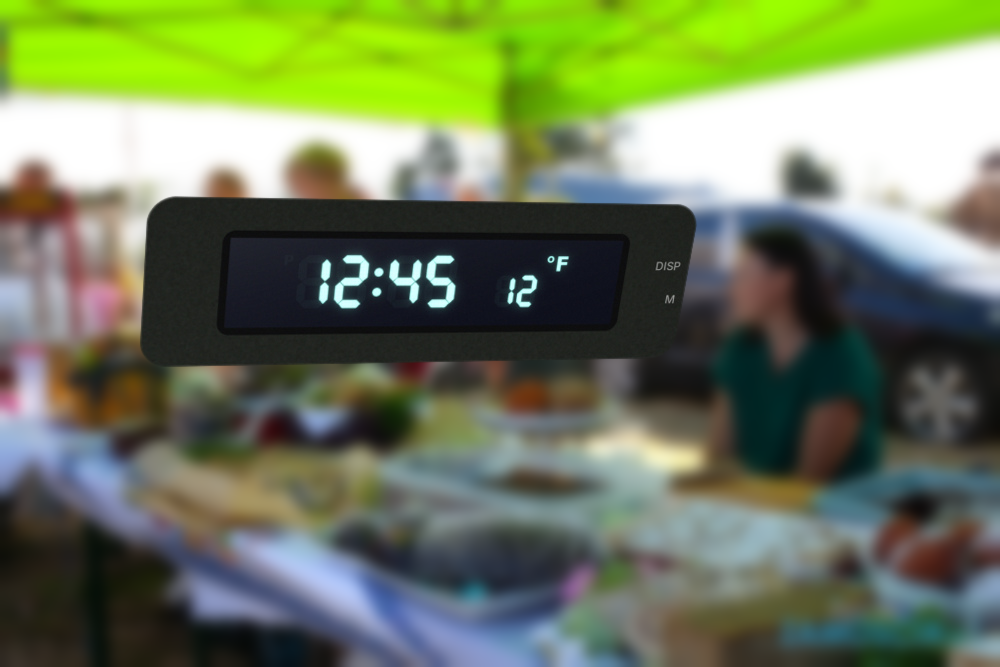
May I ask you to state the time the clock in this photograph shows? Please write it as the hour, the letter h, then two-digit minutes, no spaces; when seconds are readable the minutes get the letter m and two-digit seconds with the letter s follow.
12h45
